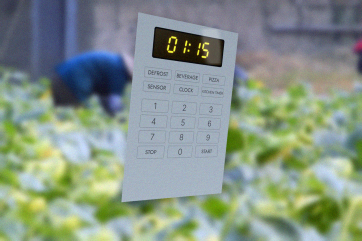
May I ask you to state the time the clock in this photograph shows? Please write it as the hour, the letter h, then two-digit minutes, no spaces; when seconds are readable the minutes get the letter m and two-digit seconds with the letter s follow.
1h15
